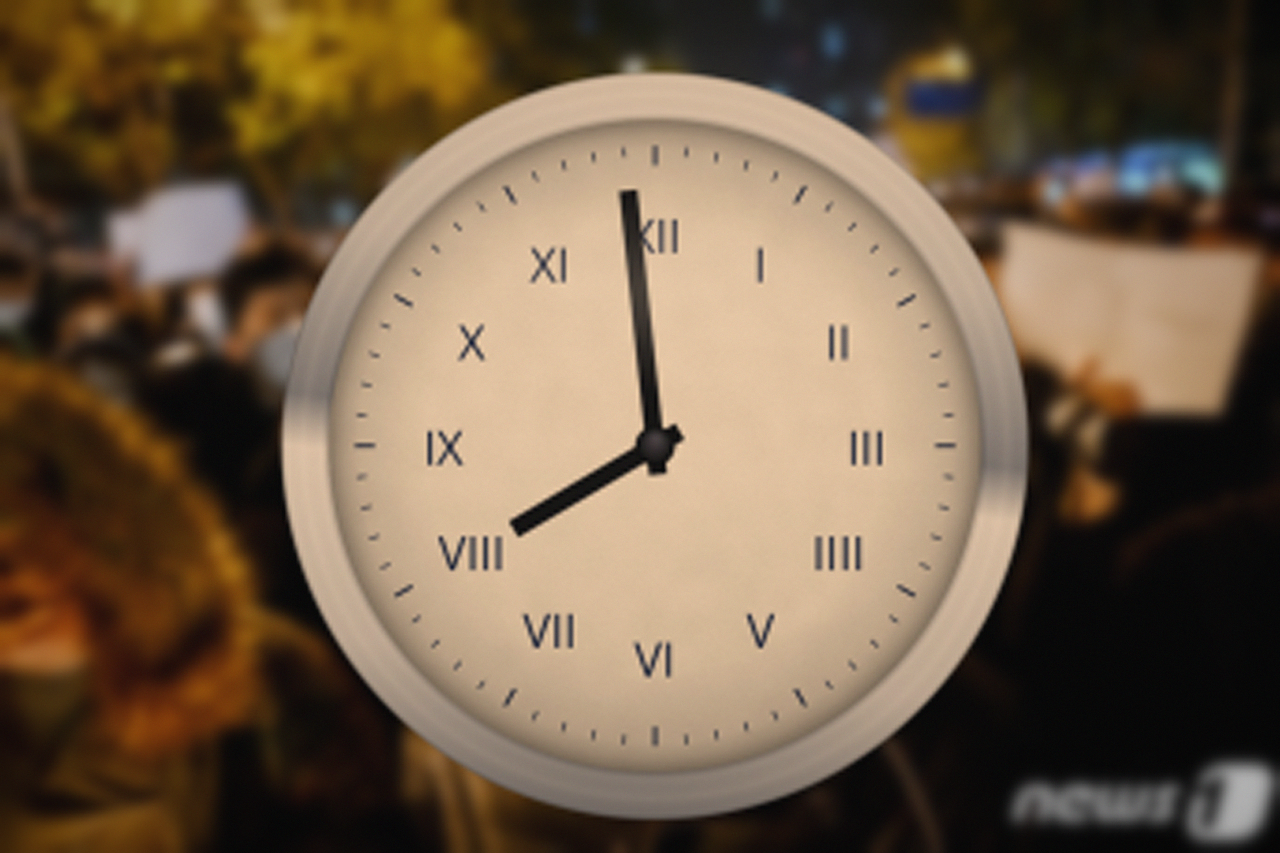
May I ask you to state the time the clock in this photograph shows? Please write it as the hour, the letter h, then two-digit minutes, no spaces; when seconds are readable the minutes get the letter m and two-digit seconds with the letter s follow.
7h59
